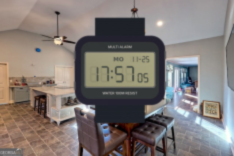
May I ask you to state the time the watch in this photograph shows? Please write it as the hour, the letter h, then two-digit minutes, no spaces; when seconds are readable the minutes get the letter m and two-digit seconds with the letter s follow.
17h57m05s
